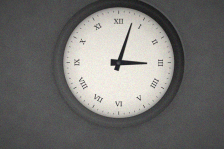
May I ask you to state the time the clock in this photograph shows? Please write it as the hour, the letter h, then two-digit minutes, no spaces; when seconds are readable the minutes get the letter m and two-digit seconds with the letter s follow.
3h03
